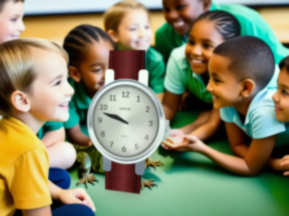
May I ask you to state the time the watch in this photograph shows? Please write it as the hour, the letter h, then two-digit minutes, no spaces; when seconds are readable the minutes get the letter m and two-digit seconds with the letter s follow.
9h48
